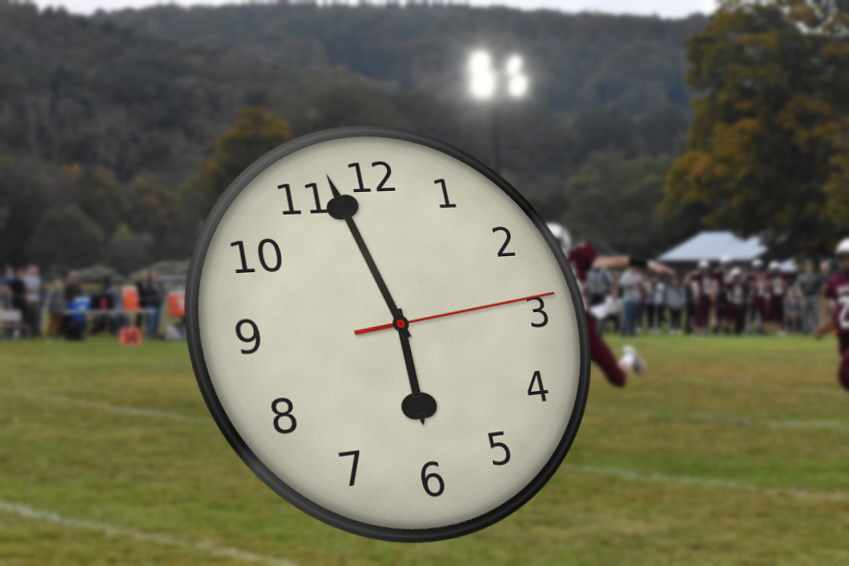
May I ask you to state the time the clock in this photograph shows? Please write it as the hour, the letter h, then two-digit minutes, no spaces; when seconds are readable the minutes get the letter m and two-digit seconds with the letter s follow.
5h57m14s
